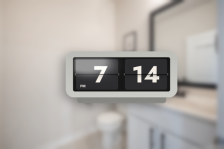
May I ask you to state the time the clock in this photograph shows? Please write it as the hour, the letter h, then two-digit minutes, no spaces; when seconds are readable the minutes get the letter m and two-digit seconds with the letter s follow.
7h14
